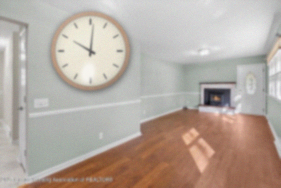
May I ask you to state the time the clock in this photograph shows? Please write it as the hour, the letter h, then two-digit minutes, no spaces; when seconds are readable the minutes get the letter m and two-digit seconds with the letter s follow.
10h01
